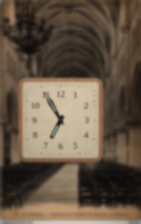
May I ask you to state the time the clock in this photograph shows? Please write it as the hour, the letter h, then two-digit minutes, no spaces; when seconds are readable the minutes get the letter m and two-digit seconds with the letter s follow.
6h55
